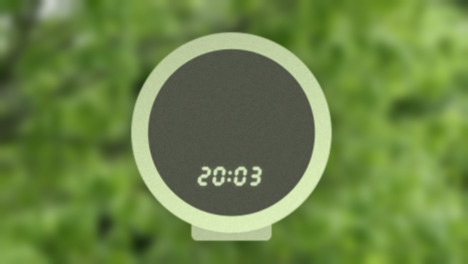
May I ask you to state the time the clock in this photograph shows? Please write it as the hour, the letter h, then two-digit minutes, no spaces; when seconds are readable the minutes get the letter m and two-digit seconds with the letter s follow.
20h03
